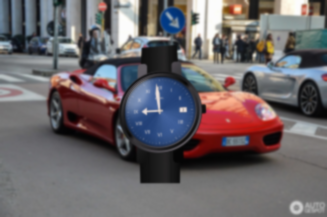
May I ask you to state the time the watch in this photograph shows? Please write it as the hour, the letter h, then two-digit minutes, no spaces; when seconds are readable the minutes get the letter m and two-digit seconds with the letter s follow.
8h59
